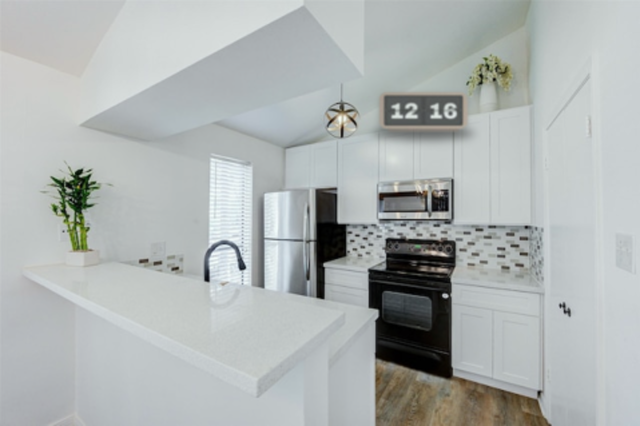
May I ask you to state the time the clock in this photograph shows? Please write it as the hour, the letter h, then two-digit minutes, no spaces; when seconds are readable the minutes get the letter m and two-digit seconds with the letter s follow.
12h16
